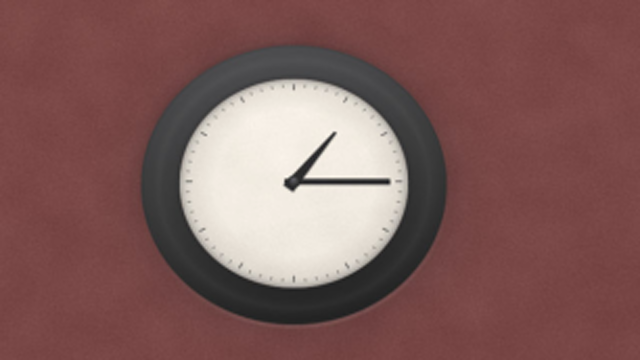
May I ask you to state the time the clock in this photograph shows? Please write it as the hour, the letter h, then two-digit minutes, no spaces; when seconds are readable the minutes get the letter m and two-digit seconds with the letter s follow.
1h15
